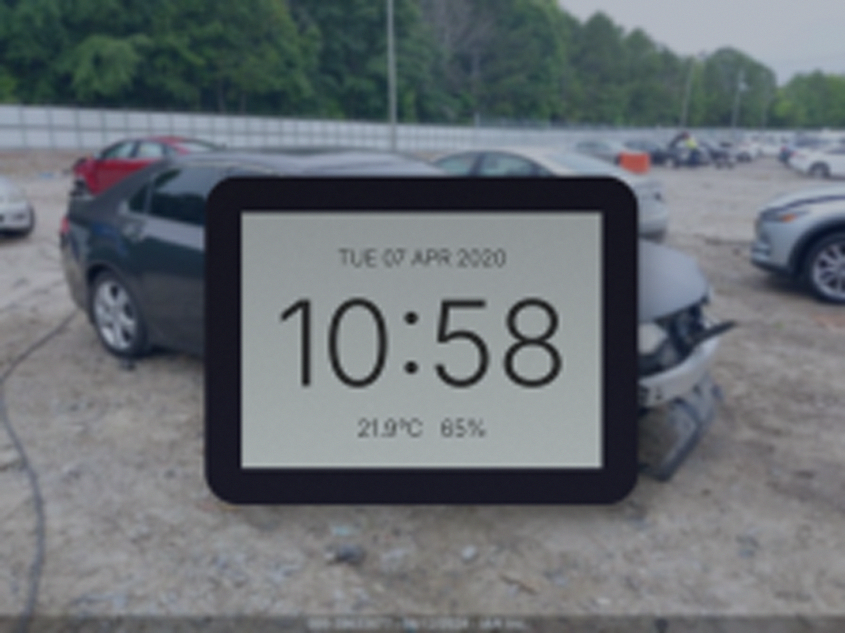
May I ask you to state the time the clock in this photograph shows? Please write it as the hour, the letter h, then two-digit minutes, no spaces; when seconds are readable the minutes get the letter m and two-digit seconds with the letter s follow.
10h58
